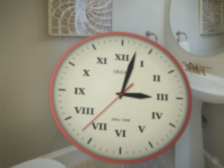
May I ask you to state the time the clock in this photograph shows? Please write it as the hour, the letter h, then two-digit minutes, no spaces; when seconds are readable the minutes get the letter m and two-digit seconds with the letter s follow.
3h02m37s
